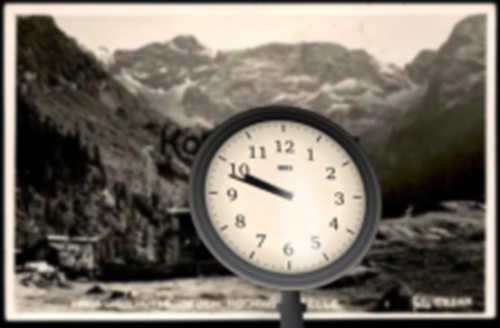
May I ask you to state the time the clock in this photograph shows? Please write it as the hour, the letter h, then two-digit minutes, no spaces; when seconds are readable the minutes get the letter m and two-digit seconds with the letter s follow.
9h48
